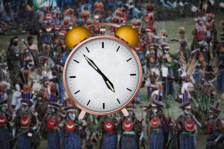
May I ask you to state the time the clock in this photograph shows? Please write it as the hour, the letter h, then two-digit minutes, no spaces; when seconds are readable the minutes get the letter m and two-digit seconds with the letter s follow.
4h53
